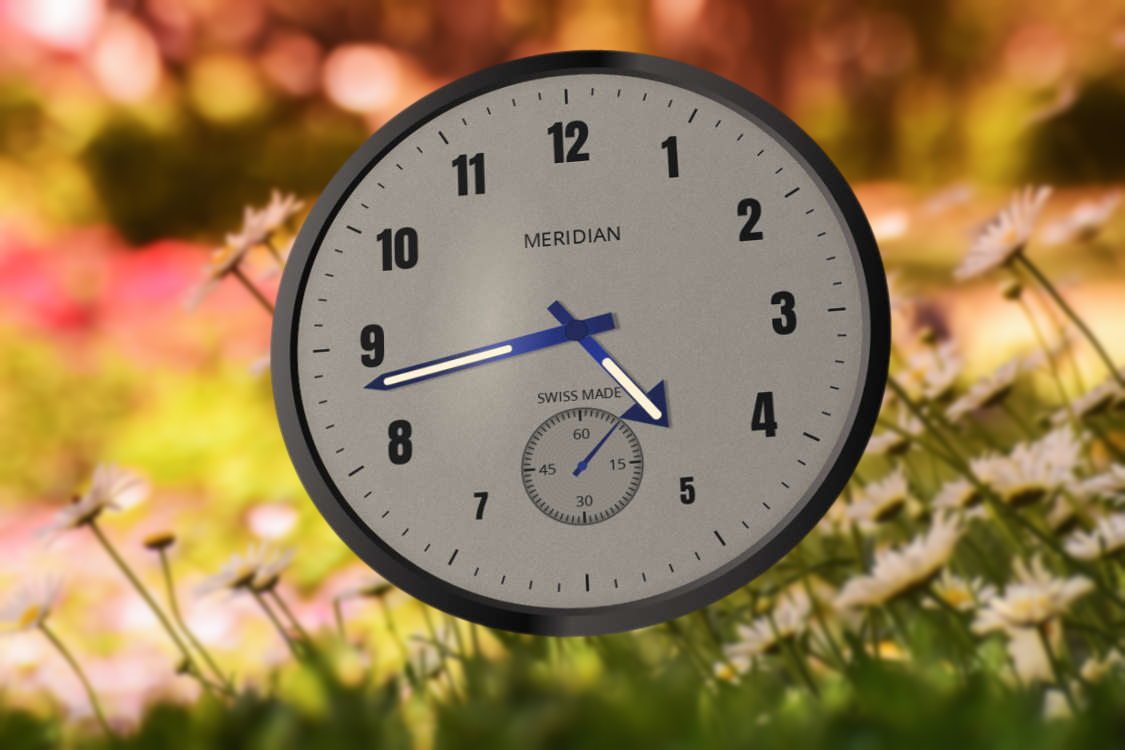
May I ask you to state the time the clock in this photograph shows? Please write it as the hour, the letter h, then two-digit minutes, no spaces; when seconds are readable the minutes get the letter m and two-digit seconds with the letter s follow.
4h43m07s
